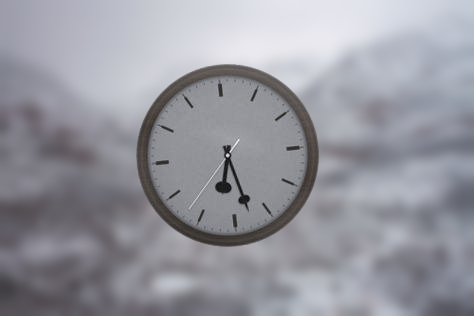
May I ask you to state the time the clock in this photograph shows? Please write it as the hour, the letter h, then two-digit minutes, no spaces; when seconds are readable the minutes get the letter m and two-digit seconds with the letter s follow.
6h27m37s
